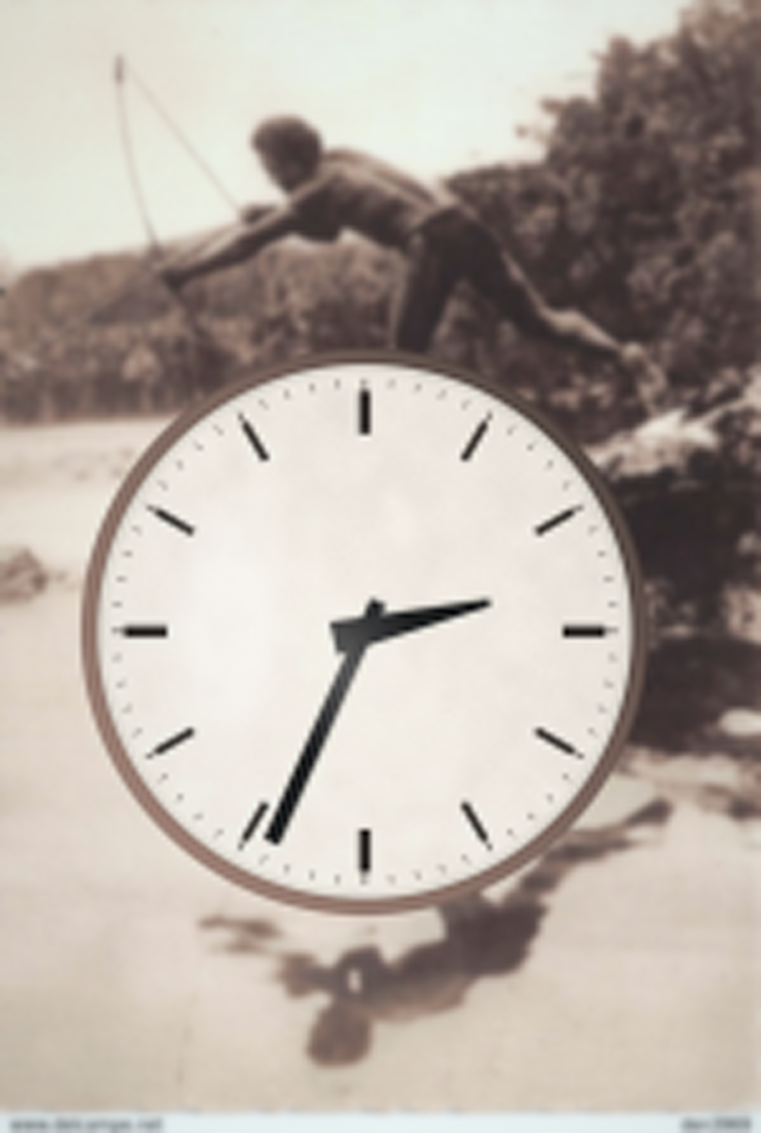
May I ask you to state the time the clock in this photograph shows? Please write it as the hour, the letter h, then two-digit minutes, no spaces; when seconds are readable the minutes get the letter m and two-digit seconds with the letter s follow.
2h34
